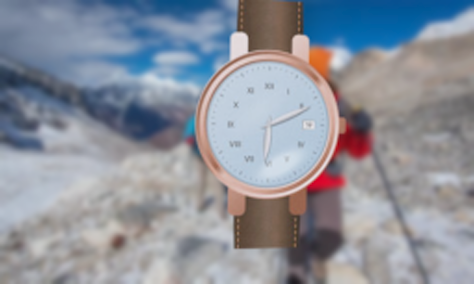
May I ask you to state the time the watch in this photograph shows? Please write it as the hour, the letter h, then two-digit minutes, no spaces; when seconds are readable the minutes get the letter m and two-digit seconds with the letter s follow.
6h11
